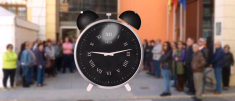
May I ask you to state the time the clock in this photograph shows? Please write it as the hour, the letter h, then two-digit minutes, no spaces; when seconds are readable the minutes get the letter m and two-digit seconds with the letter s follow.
9h13
